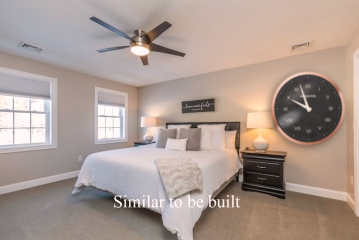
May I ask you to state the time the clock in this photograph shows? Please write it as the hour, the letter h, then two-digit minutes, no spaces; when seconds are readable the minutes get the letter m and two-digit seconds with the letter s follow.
9h57
